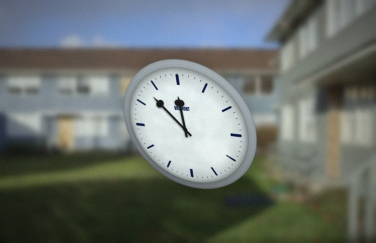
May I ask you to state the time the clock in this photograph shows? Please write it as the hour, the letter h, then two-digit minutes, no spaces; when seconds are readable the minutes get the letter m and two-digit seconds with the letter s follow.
11h53
